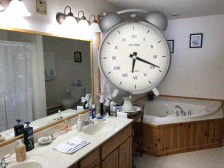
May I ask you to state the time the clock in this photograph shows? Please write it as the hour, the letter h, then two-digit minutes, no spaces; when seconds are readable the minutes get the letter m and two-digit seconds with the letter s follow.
6h19
